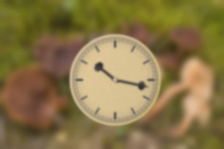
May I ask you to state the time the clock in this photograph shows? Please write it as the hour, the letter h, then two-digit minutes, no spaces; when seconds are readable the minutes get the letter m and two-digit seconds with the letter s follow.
10h17
